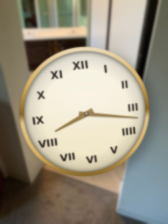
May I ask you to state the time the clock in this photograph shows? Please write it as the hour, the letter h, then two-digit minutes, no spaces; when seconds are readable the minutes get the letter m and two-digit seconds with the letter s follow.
8h17
